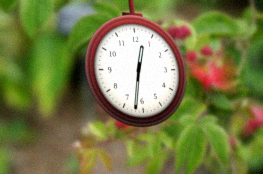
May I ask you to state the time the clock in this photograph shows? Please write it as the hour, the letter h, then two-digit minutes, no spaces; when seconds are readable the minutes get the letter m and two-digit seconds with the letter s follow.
12h32
